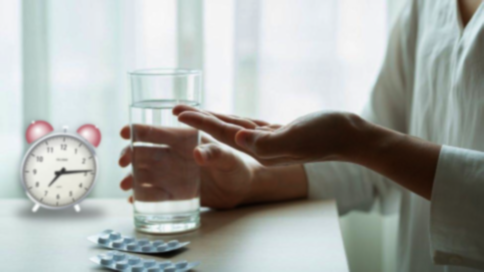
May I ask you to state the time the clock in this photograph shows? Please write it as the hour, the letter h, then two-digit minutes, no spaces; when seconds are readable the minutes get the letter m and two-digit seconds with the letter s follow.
7h14
